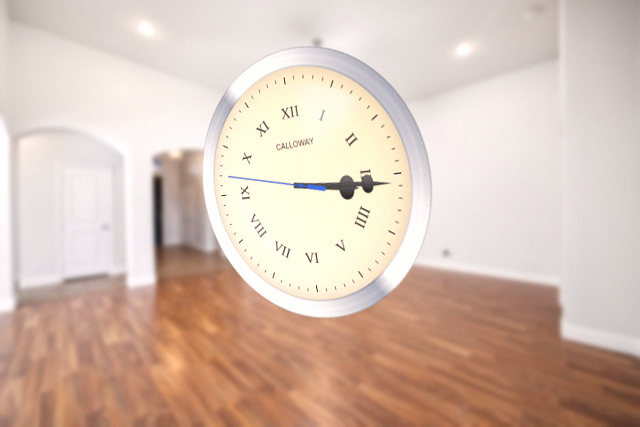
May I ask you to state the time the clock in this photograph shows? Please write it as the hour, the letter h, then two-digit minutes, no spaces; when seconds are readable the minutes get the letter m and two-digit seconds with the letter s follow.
3h15m47s
